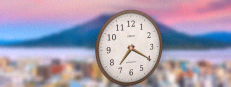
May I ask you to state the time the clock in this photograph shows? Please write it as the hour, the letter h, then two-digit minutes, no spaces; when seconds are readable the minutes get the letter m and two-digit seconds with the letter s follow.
7h20
